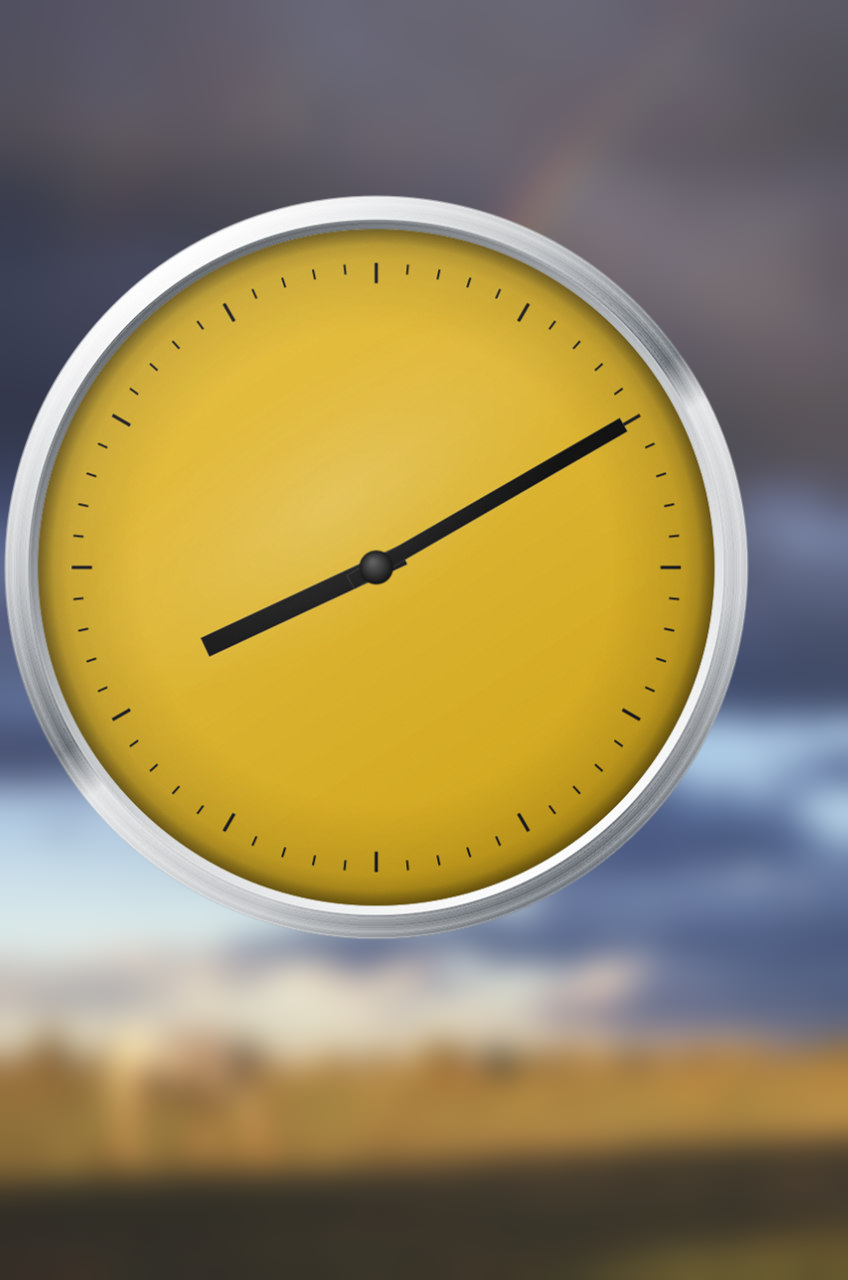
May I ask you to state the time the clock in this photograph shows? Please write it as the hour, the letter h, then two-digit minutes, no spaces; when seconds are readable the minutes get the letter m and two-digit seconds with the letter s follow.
8h10
